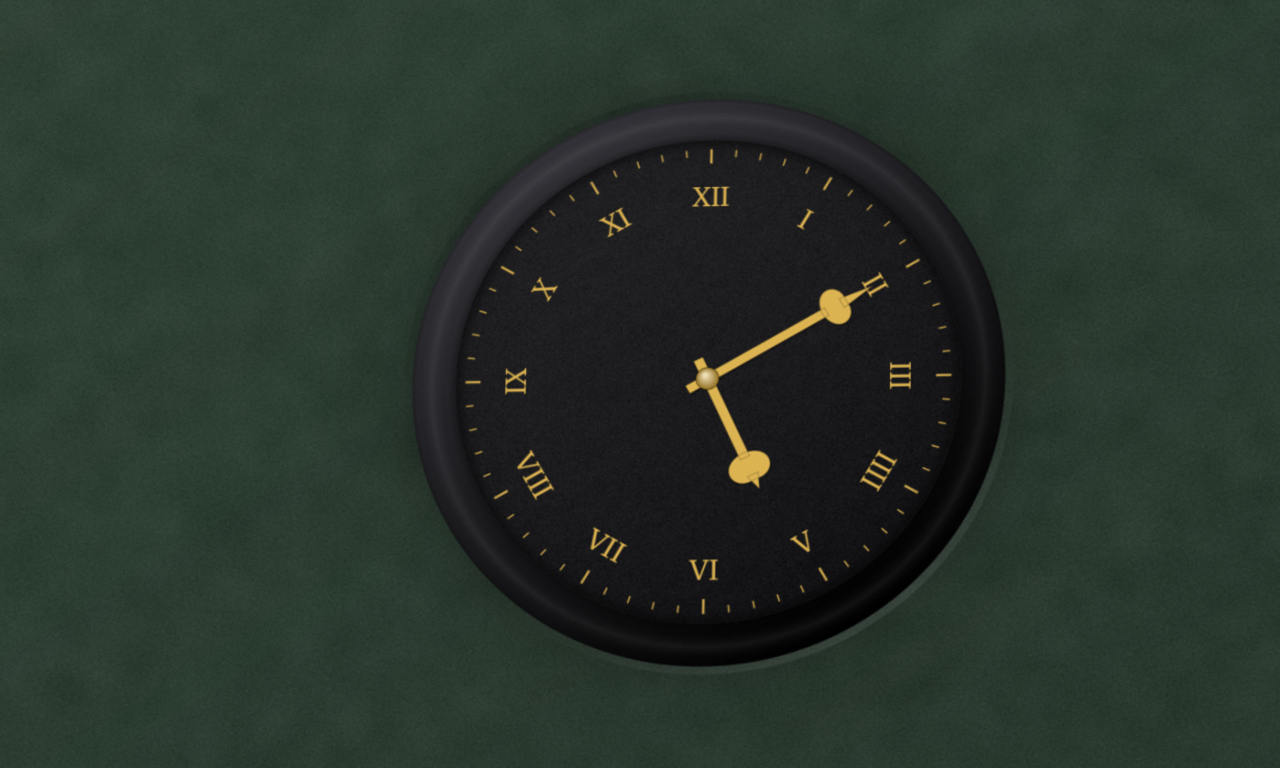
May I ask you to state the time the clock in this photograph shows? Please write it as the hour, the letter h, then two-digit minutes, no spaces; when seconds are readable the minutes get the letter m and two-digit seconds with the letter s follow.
5h10
